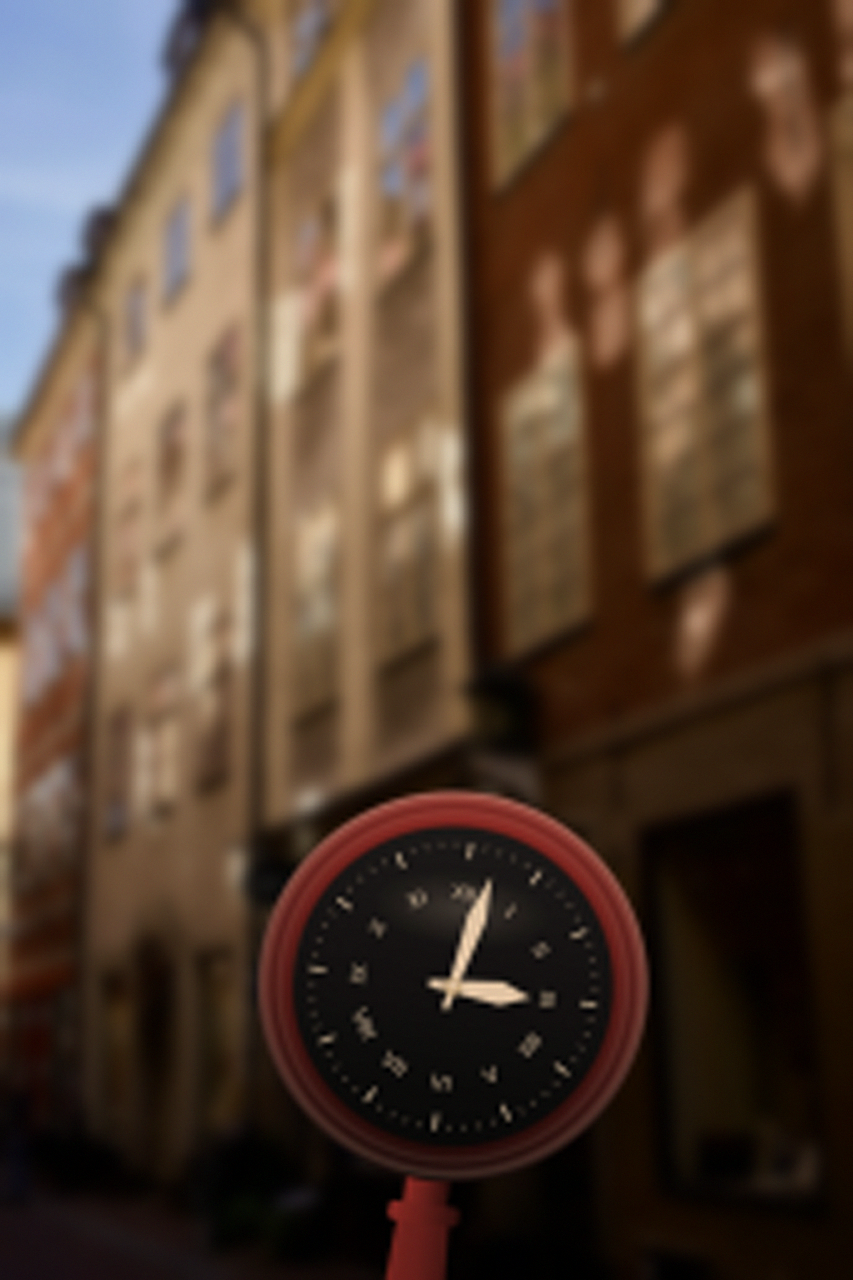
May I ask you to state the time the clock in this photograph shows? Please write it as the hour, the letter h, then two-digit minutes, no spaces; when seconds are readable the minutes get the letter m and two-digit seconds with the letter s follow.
3h02
